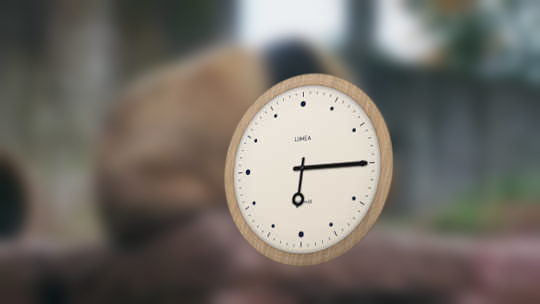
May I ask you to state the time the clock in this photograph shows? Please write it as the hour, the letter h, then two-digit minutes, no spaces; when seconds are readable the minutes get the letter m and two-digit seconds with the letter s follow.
6h15
